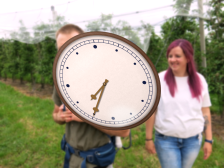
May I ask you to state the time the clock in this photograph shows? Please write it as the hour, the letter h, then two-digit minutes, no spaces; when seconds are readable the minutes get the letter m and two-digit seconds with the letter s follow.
7h35
